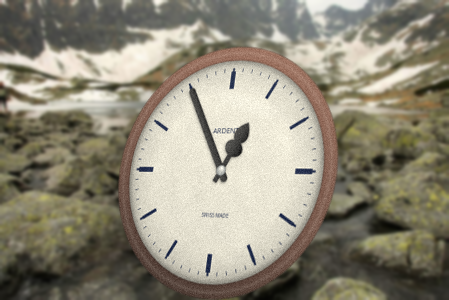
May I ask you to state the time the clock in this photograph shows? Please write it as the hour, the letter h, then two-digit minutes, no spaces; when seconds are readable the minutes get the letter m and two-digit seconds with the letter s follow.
12h55
